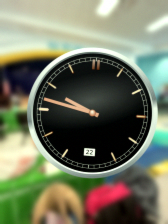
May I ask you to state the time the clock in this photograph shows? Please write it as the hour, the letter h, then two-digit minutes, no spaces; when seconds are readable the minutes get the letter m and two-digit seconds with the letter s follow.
9h47
